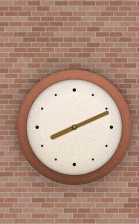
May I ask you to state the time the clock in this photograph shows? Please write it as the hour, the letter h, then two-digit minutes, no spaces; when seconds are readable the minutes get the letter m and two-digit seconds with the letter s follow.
8h11
